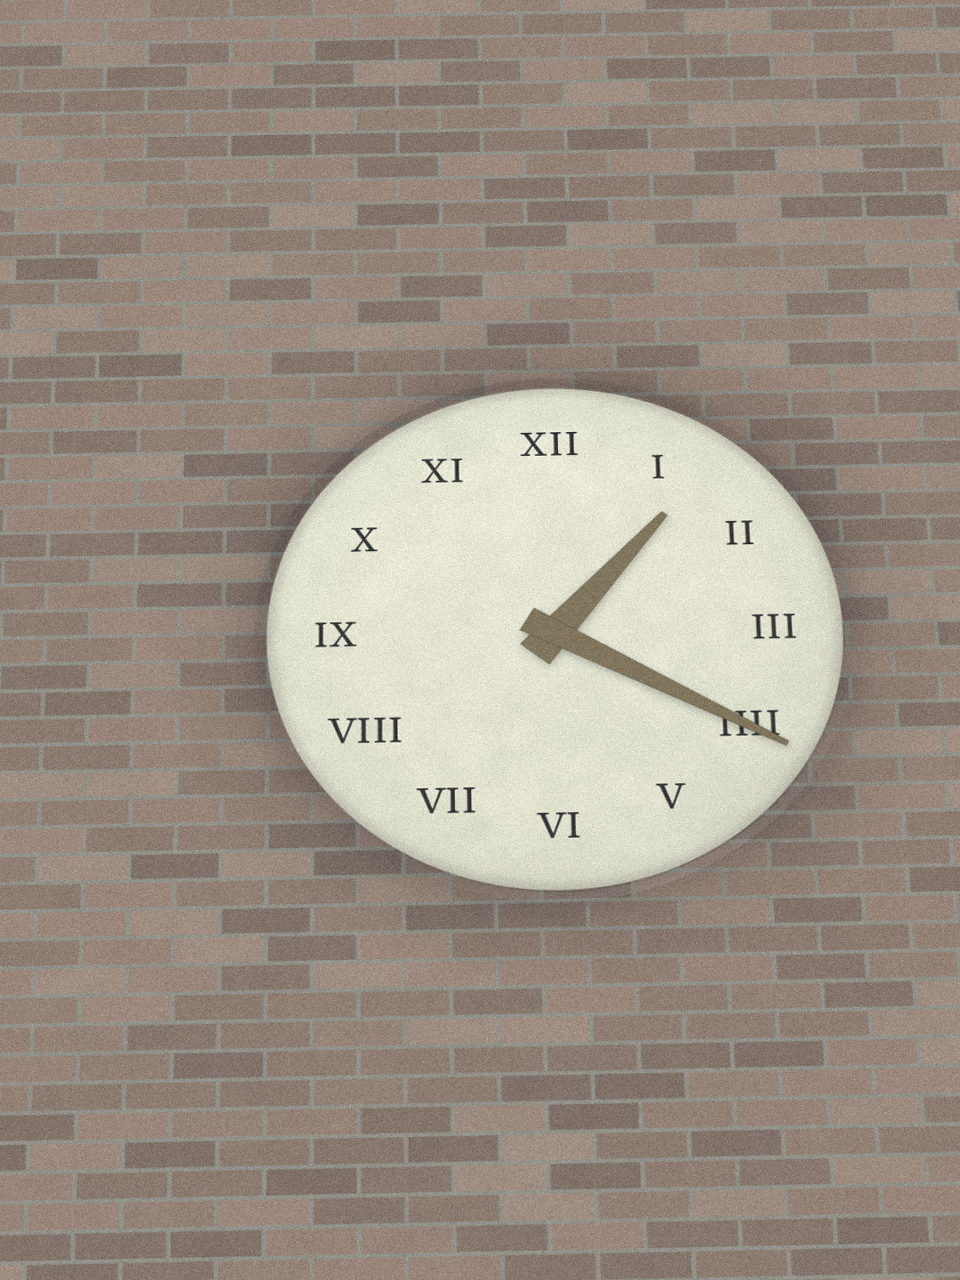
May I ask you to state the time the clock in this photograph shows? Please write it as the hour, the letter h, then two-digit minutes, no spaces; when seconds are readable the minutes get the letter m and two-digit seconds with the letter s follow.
1h20
